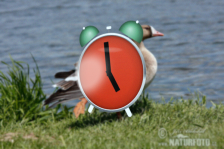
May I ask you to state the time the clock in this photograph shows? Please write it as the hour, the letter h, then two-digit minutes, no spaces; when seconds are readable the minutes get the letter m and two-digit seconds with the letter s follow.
4h59
